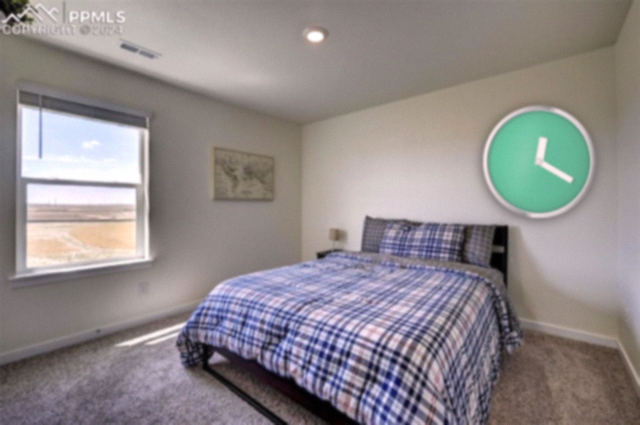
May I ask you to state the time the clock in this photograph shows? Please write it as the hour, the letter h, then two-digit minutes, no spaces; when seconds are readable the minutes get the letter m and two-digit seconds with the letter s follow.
12h20
